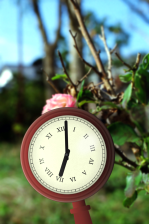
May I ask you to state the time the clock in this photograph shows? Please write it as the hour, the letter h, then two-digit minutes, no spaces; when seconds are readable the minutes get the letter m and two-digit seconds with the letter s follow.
7h02
